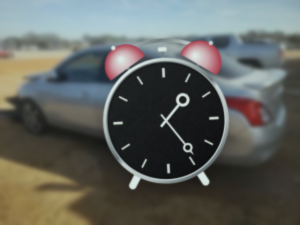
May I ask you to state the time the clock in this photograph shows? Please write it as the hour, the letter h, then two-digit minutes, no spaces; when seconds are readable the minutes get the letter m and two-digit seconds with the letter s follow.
1h24
